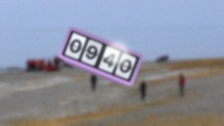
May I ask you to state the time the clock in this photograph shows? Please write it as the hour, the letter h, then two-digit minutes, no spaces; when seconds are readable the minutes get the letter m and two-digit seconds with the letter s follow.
9h40
